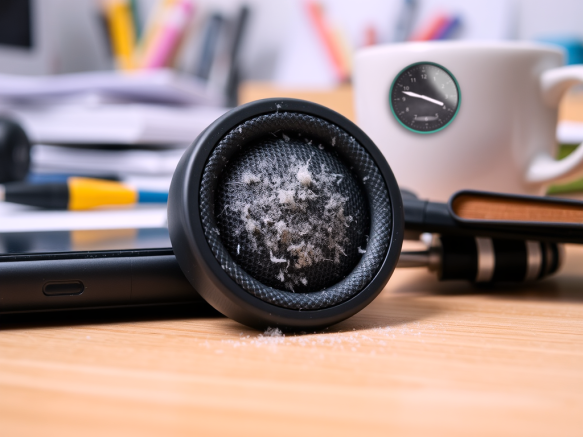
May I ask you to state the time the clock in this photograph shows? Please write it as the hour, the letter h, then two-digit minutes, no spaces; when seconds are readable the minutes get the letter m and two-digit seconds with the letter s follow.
3h48
